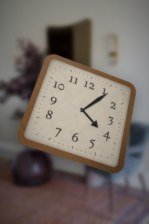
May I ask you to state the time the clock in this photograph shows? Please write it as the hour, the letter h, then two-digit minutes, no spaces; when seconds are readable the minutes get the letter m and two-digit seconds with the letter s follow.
4h06
